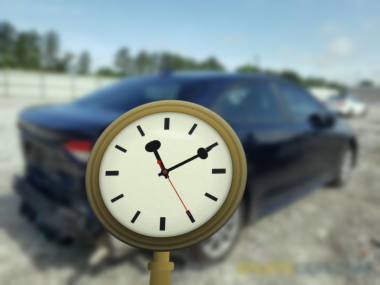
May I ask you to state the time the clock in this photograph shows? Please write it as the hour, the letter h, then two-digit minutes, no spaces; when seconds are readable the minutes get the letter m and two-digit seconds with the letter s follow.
11h10m25s
